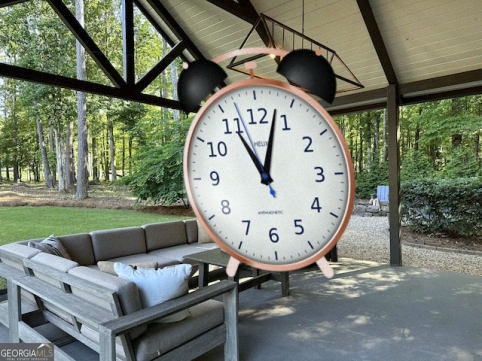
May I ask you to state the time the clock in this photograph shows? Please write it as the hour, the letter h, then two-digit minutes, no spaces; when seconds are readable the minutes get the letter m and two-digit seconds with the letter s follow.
11h02m57s
